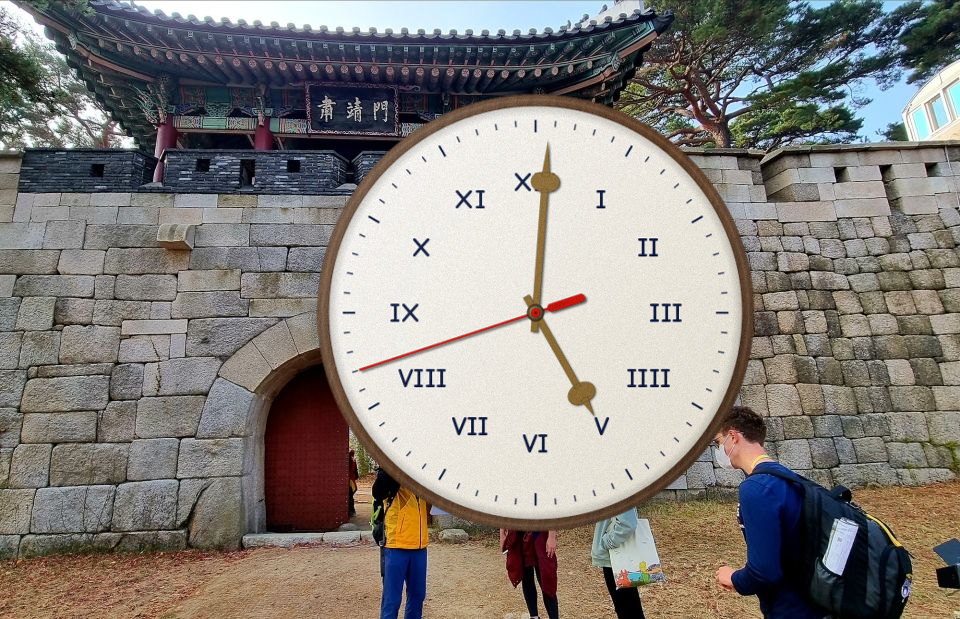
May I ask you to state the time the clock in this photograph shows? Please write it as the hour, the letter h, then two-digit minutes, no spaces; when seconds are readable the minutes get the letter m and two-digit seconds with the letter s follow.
5h00m42s
